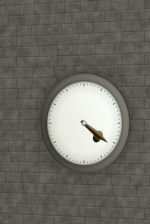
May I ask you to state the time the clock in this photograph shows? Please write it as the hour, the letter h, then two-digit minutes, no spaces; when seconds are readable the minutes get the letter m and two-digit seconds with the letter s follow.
4h21
